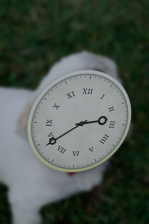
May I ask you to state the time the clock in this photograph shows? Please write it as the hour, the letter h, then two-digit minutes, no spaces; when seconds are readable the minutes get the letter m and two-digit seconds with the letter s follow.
2h39
